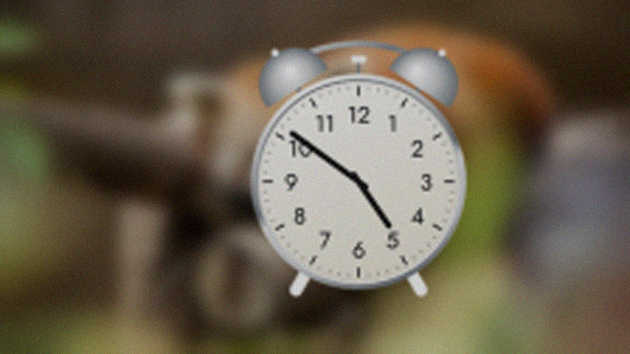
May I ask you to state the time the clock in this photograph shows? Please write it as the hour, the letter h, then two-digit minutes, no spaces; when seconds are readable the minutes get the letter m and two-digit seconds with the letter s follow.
4h51
